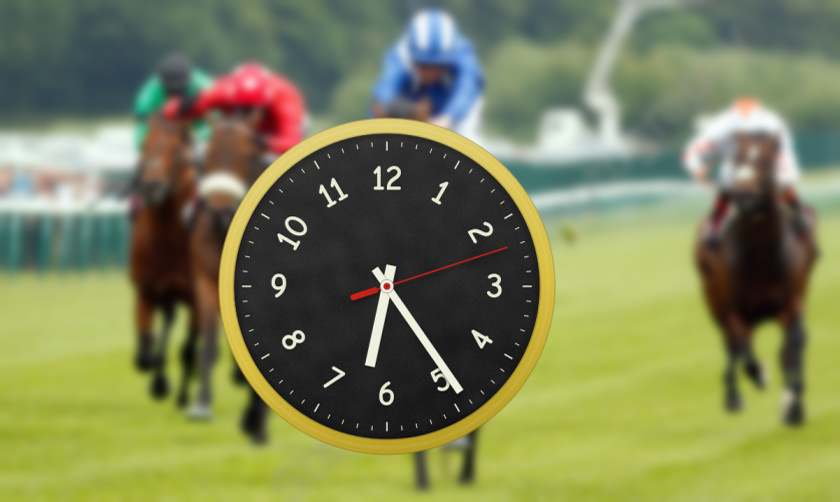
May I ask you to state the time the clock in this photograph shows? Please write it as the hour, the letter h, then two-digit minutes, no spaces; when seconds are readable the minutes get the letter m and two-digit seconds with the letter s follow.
6h24m12s
